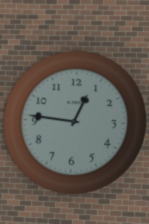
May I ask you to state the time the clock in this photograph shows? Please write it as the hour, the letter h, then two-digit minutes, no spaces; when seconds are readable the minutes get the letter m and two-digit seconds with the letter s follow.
12h46
